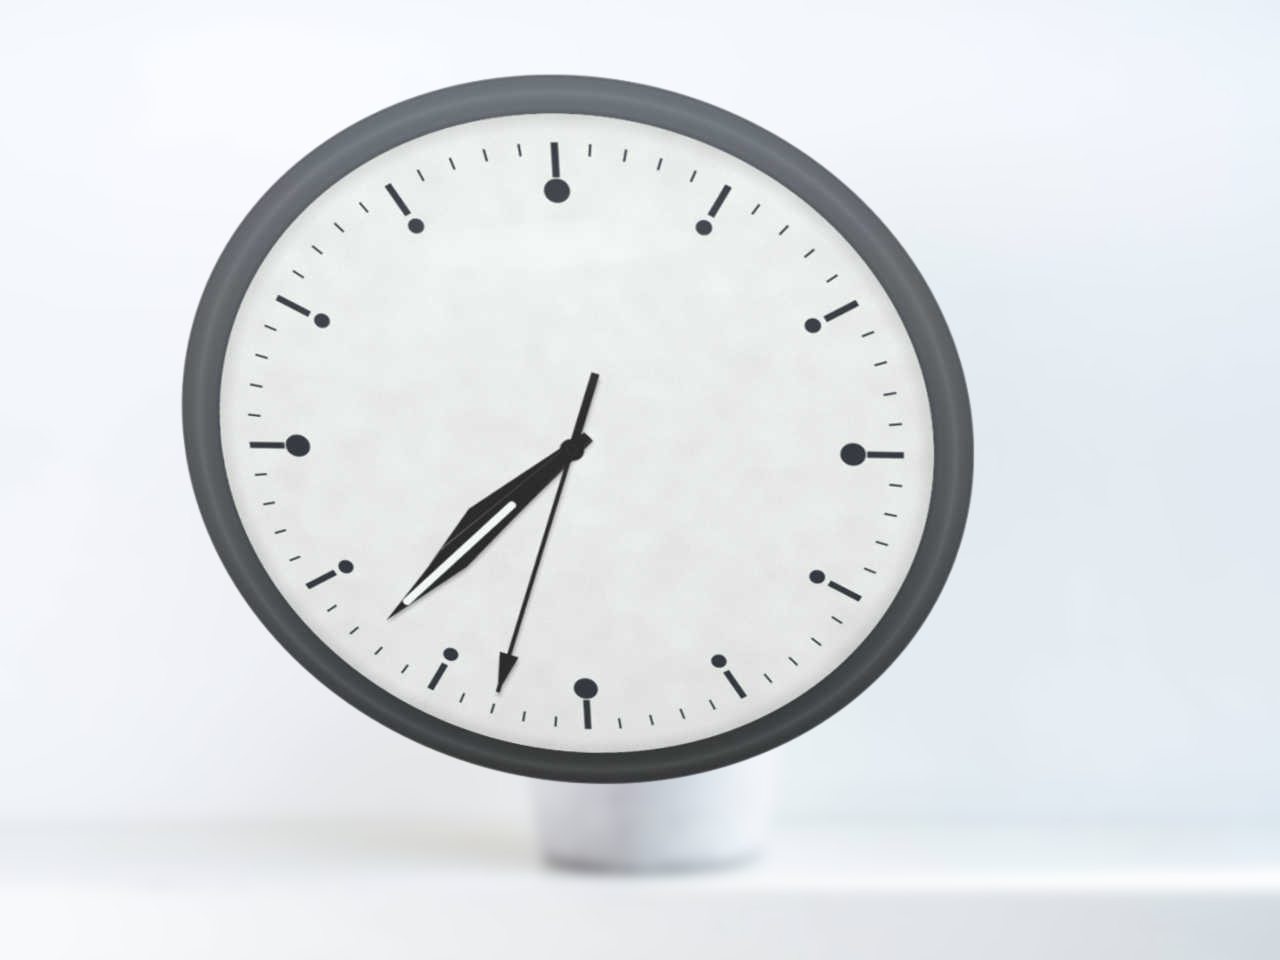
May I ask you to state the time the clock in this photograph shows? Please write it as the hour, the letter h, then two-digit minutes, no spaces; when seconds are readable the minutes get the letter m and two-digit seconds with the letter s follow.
7h37m33s
